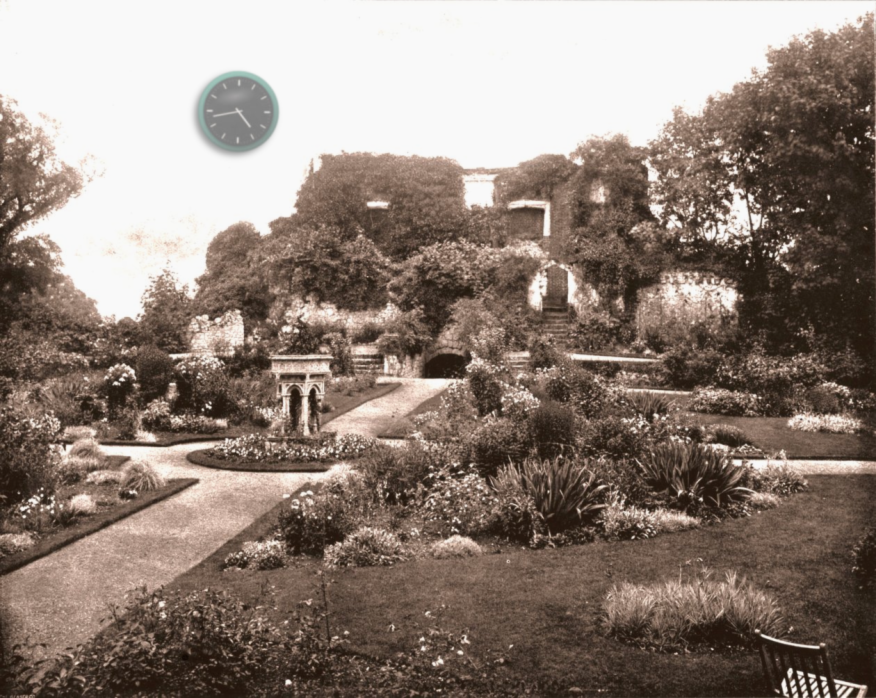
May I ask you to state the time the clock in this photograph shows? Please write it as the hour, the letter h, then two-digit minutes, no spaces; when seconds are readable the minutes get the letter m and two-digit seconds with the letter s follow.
4h43
